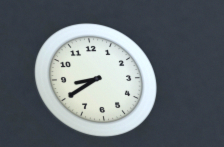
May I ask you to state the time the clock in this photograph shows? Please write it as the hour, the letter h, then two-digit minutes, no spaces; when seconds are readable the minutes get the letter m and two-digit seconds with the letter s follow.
8h40
